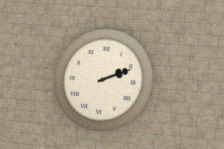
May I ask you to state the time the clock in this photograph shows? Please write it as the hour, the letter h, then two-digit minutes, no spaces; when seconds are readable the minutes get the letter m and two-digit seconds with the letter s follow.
2h11
